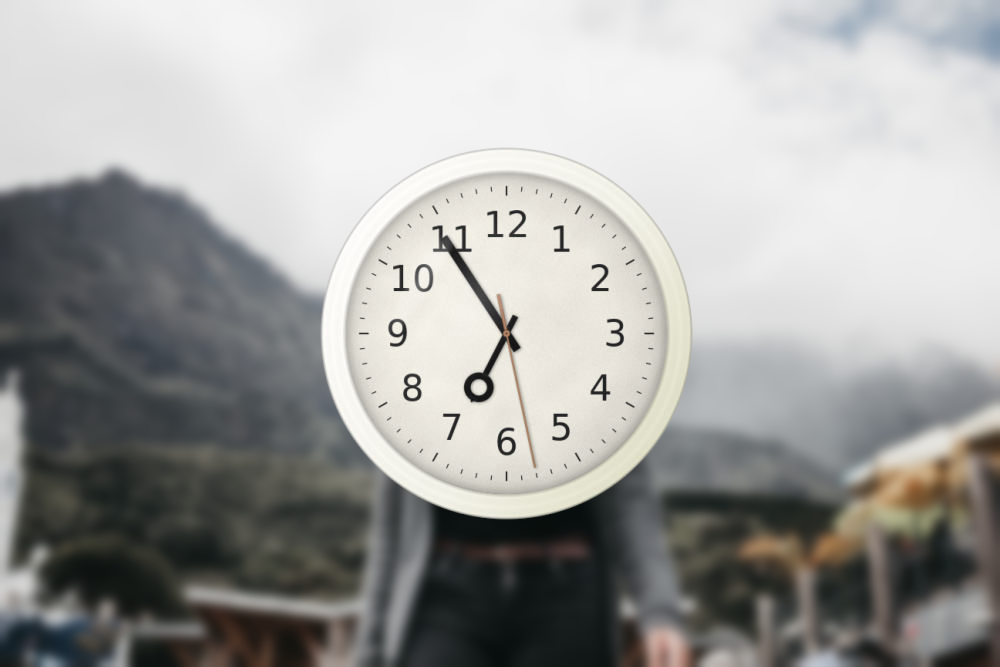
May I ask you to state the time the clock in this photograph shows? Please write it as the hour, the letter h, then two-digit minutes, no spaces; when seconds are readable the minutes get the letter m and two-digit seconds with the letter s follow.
6h54m28s
